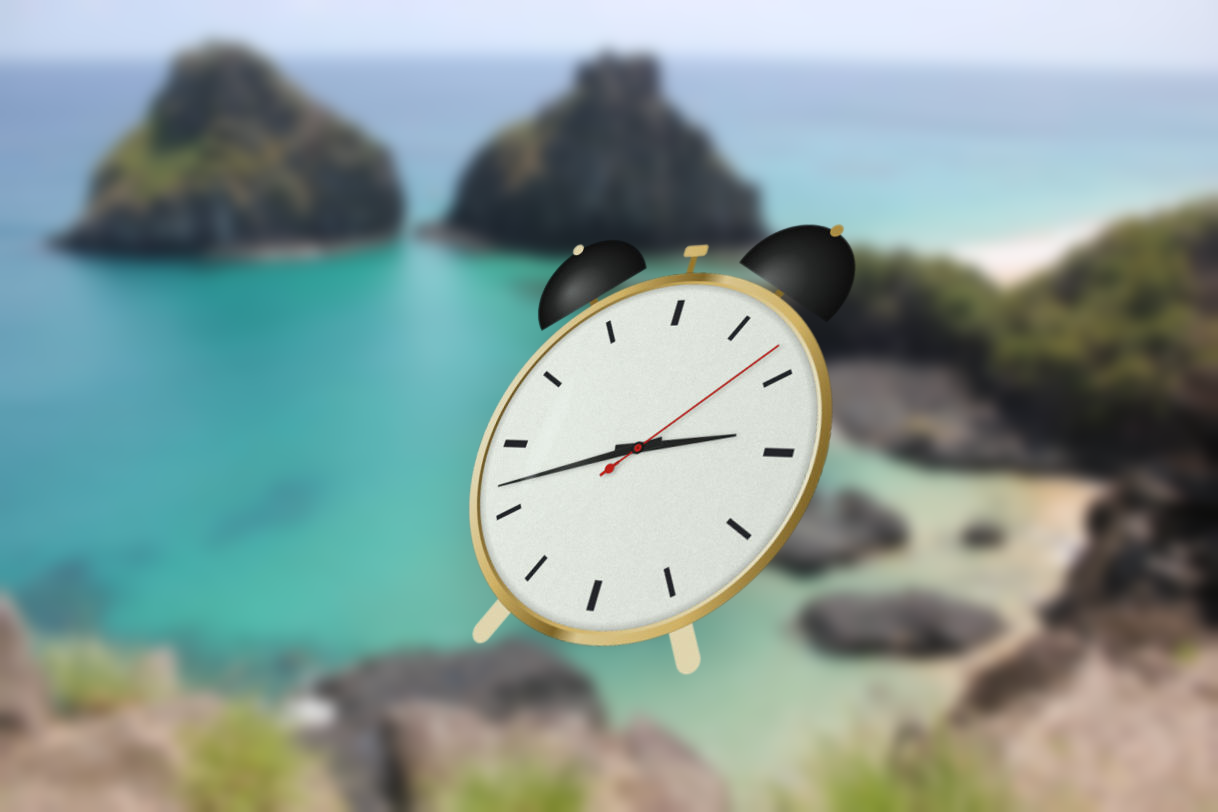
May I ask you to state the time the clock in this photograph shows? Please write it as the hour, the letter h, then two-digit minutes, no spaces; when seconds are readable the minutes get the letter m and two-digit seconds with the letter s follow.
2h42m08s
